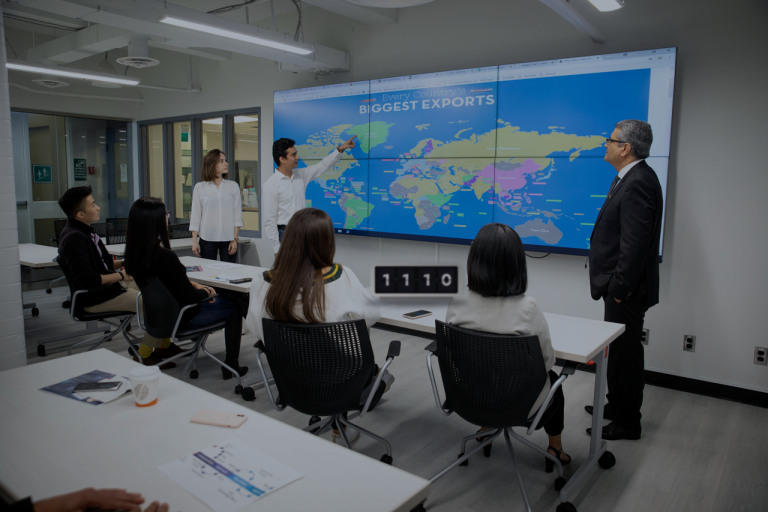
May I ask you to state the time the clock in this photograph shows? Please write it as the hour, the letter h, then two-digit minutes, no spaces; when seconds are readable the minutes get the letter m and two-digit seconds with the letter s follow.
11h10
